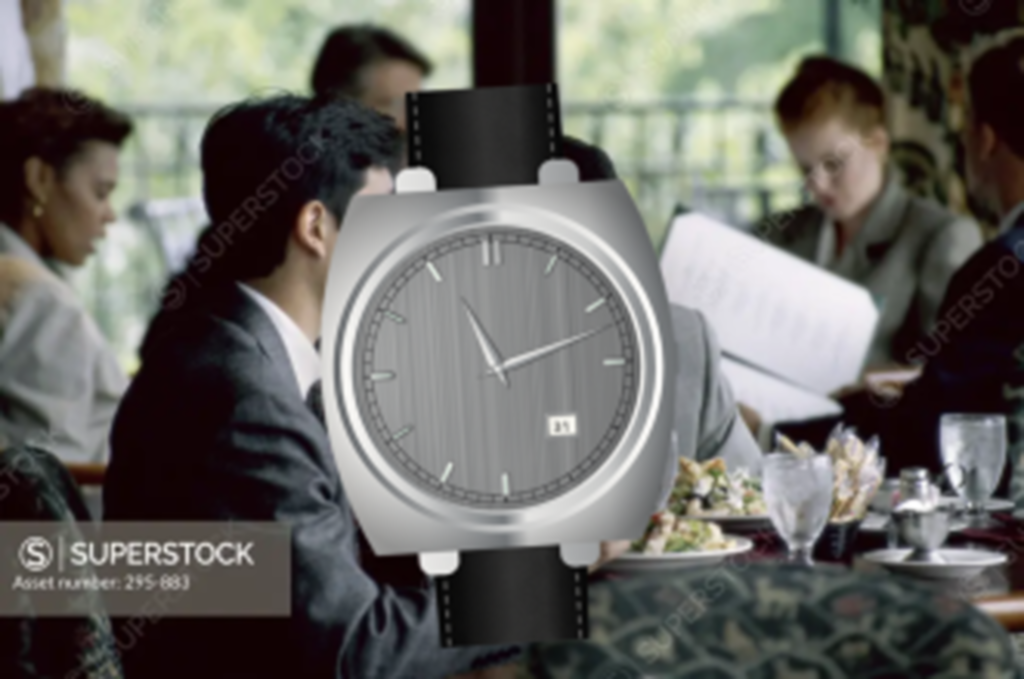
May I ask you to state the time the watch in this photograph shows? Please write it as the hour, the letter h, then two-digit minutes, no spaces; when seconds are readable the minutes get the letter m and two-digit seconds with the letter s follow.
11h12
